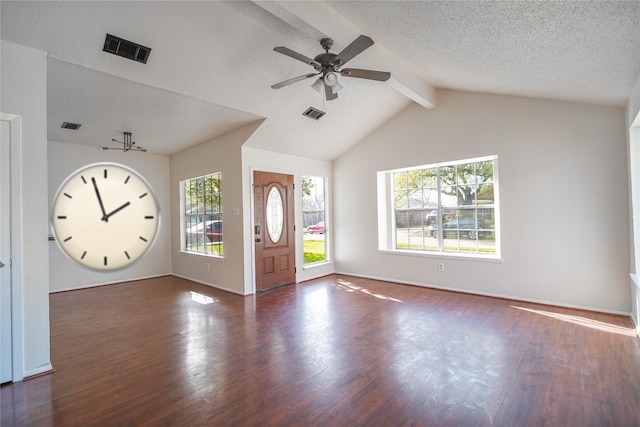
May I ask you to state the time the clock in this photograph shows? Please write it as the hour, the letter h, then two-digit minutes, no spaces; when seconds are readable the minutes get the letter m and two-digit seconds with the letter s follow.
1h57
